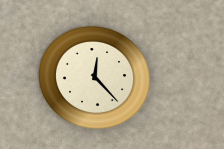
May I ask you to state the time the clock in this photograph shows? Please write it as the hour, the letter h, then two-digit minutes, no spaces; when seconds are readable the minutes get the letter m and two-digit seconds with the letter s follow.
12h24
